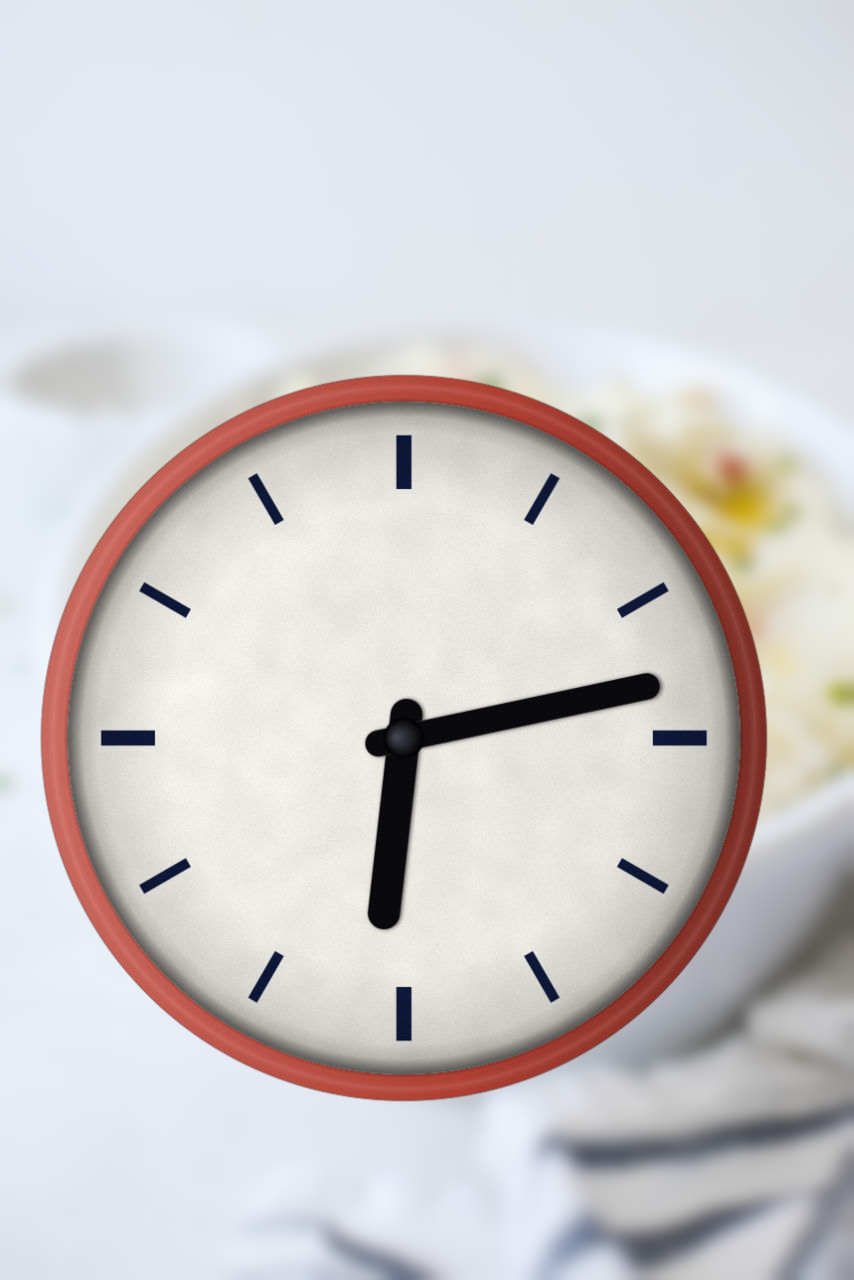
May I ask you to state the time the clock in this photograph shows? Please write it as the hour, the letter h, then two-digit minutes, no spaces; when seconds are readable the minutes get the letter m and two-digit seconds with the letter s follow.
6h13
